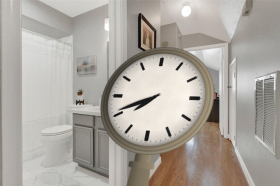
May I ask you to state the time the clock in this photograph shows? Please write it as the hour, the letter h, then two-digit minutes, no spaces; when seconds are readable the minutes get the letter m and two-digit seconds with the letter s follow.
7h41
